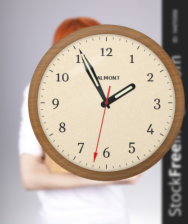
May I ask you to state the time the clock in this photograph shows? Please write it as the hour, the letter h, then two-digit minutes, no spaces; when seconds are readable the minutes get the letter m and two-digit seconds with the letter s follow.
1h55m32s
